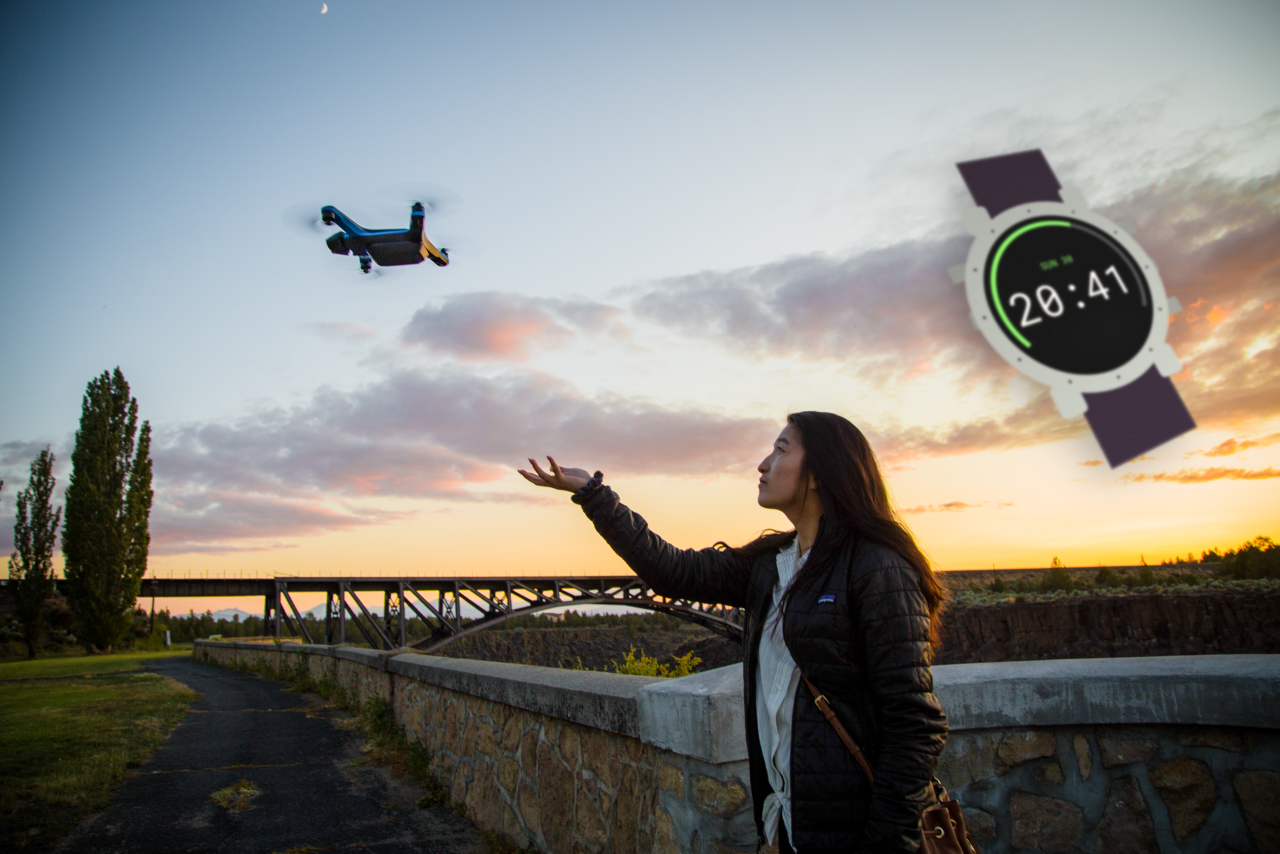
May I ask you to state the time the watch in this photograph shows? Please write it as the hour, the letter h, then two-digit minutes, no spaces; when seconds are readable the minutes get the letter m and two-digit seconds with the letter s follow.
20h41
